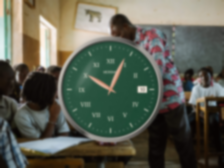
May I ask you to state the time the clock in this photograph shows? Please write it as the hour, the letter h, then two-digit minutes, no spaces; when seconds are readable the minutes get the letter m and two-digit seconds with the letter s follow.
10h04
